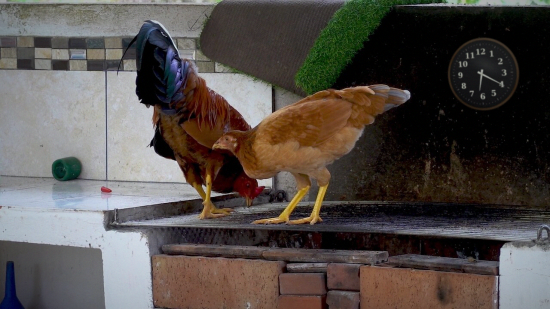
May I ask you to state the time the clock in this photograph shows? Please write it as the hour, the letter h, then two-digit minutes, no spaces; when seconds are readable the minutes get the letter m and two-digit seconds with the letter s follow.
6h20
